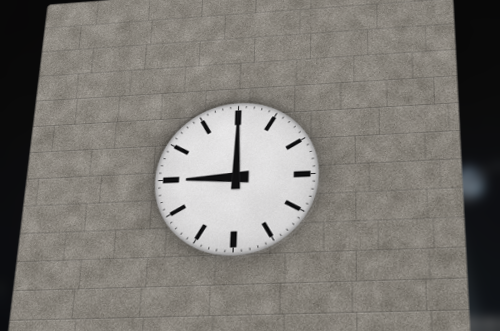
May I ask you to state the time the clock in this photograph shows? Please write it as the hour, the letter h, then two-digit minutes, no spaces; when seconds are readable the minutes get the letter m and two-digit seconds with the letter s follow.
9h00
